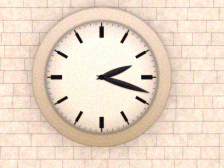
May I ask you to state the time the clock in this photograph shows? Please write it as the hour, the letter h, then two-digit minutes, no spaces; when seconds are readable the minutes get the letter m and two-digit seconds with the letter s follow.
2h18
